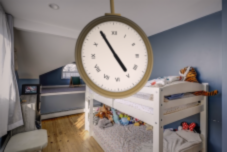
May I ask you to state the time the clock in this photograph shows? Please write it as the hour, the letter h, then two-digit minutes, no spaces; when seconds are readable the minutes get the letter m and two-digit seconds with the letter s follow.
4h55
